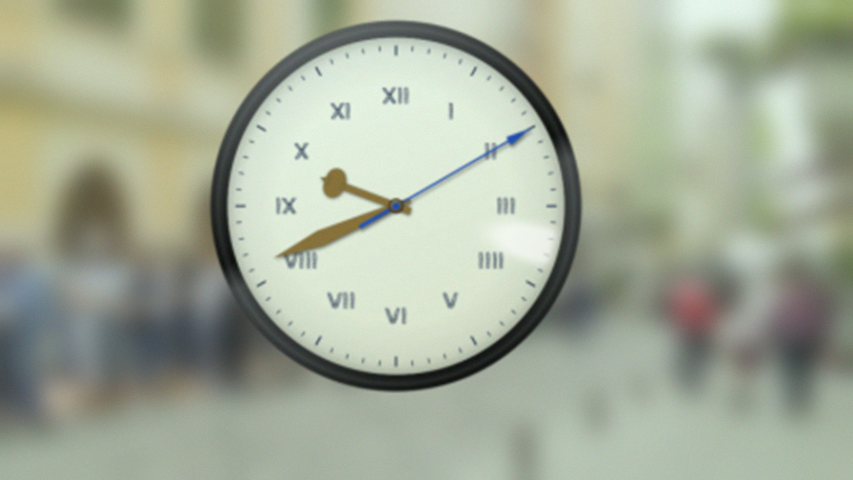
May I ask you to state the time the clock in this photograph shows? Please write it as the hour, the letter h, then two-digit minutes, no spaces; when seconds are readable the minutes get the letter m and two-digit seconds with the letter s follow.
9h41m10s
